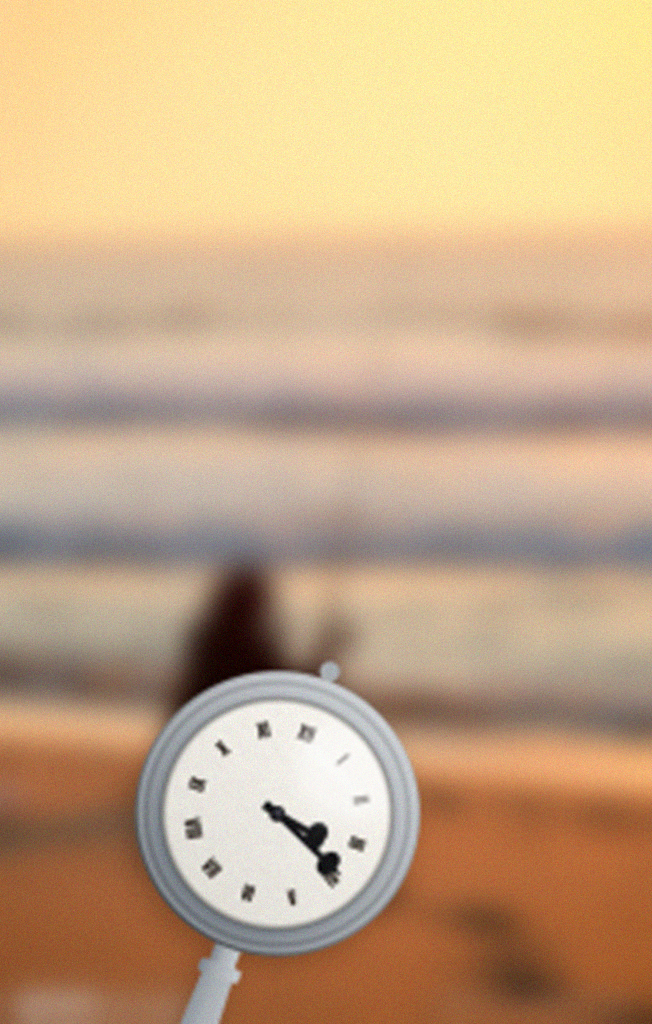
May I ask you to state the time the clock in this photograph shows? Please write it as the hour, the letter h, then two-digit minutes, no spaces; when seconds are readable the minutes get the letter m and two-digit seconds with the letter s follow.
3h19
